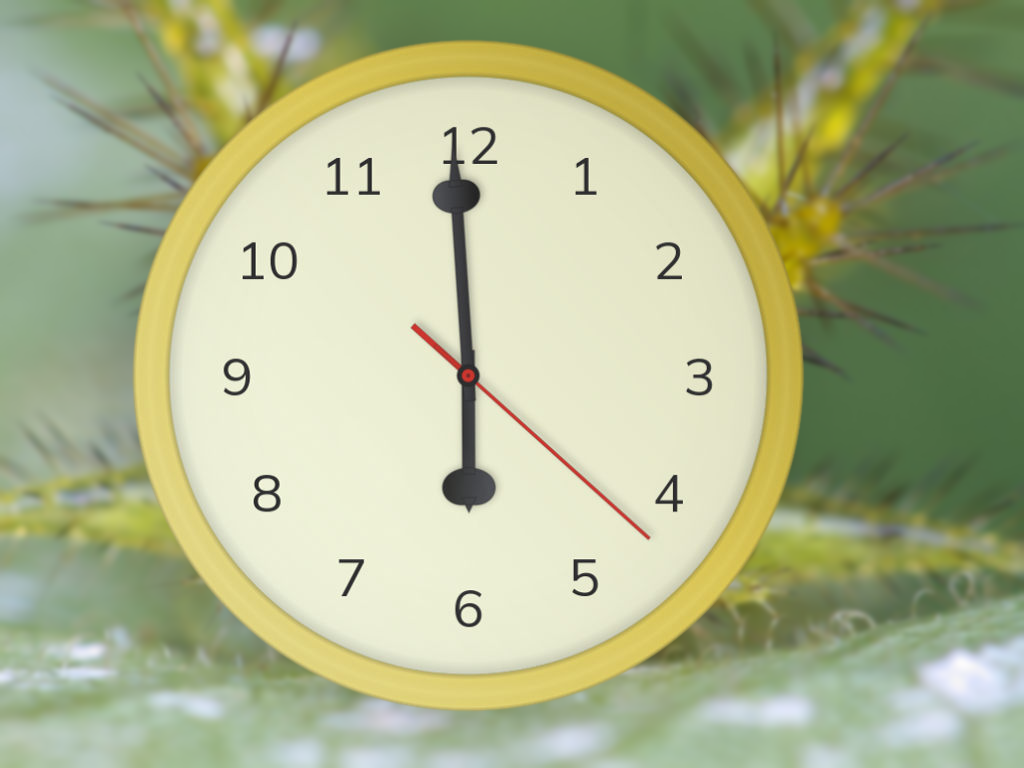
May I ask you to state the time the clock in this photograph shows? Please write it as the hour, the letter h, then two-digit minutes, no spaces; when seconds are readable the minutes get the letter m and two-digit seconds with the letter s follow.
5h59m22s
